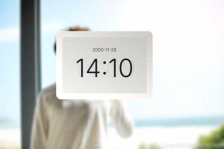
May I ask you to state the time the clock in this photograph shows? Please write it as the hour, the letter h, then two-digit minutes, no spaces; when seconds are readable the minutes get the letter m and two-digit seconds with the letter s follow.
14h10
